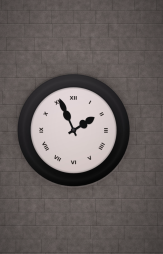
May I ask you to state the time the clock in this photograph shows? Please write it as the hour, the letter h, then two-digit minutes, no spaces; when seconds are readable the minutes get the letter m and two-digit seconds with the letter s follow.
1h56
